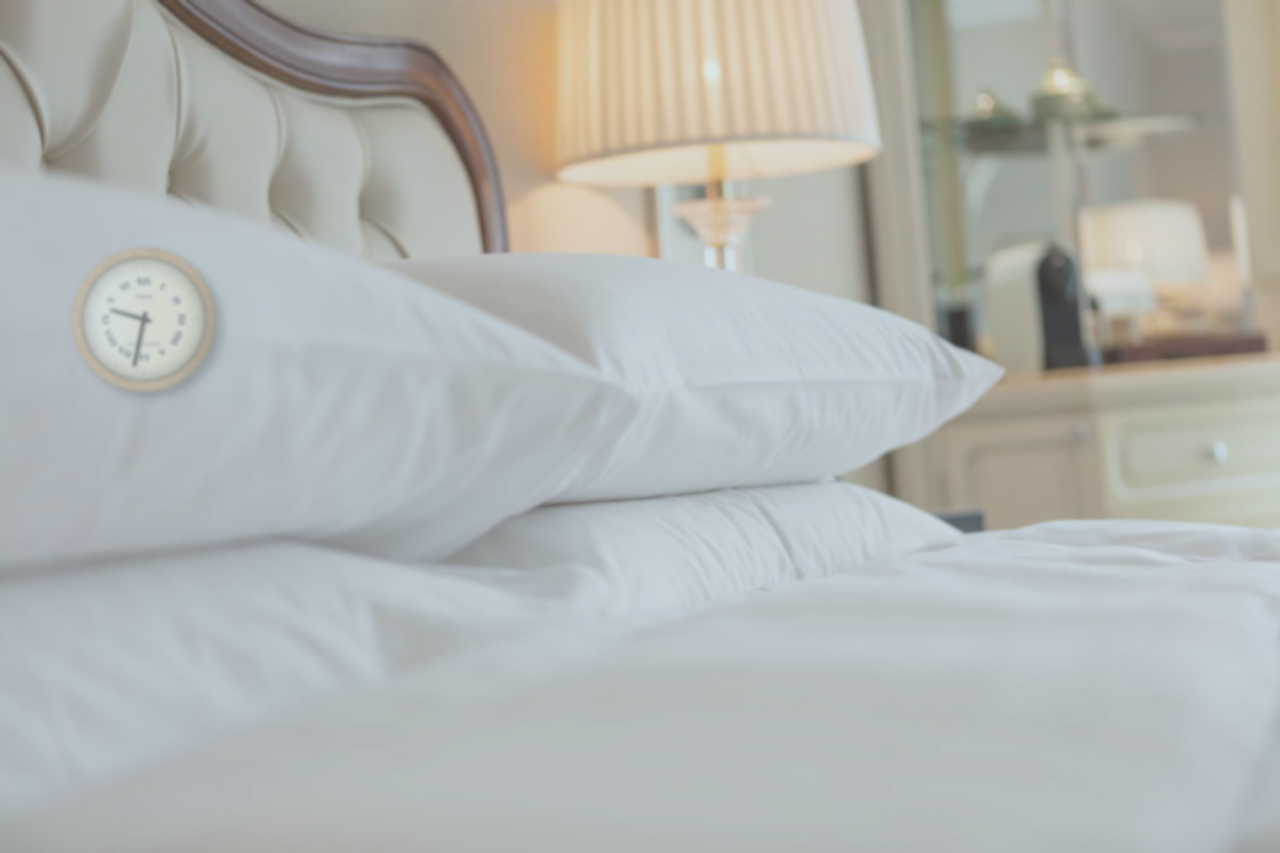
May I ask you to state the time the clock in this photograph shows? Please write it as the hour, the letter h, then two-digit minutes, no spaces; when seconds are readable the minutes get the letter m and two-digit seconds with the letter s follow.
9h32
